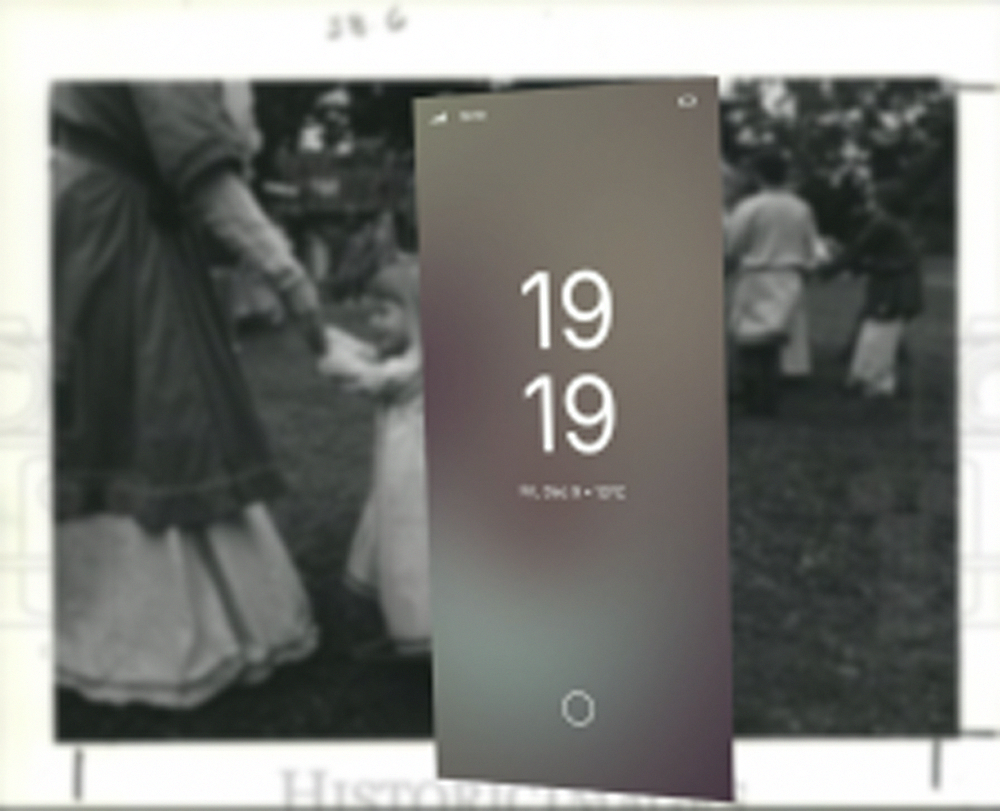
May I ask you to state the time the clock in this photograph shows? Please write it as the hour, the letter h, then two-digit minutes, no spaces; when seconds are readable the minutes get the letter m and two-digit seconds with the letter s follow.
19h19
